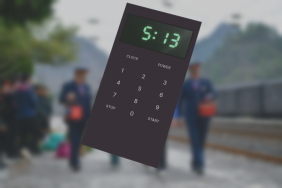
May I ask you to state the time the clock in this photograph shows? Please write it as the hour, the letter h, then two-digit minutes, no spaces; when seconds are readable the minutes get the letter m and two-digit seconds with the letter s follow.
5h13
